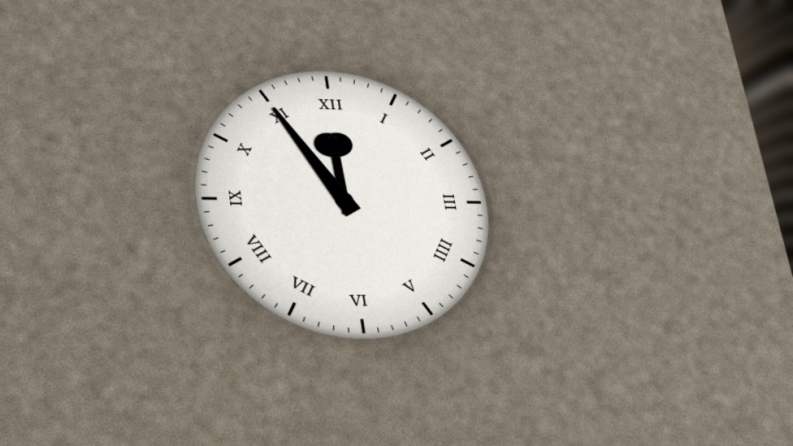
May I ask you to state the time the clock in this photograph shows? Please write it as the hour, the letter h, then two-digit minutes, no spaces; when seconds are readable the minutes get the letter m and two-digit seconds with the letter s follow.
11h55
